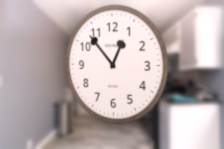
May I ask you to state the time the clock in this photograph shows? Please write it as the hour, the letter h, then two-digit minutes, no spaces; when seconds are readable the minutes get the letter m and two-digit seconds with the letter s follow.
12h53
